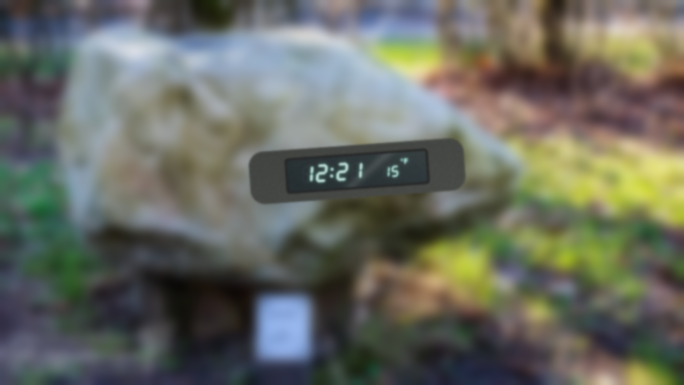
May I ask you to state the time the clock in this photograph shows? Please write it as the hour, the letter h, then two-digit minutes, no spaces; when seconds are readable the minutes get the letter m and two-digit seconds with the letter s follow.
12h21
